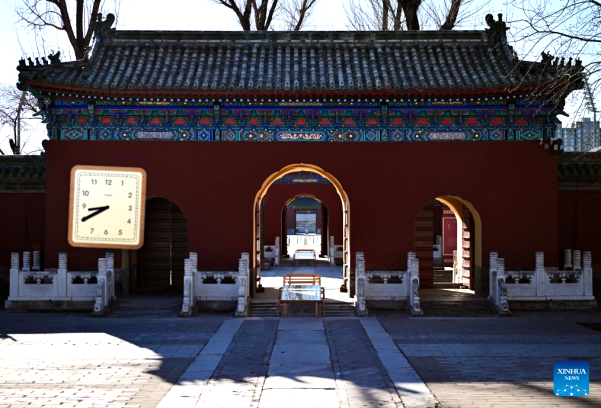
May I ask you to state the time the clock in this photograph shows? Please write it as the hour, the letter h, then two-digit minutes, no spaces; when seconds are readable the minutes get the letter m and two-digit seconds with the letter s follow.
8h40
